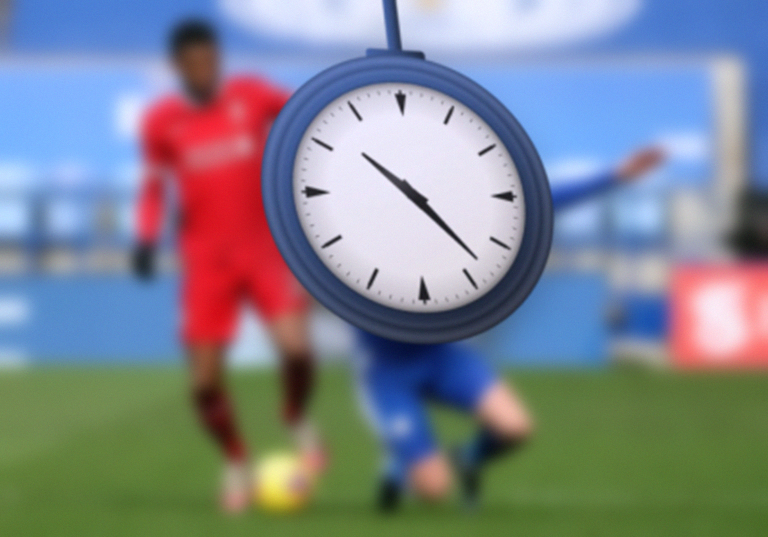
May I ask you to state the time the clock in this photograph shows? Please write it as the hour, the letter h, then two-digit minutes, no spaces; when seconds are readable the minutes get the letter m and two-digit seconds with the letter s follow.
10h23
